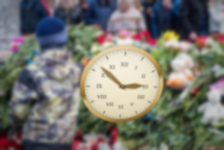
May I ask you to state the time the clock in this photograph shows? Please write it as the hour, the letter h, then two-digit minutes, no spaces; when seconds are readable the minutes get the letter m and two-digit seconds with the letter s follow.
2h52
